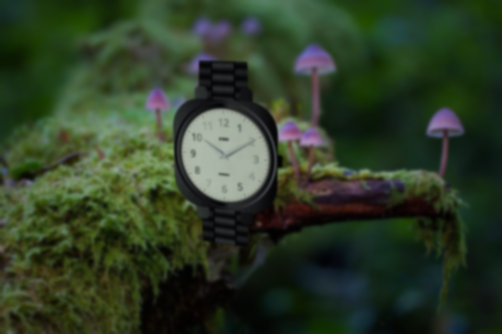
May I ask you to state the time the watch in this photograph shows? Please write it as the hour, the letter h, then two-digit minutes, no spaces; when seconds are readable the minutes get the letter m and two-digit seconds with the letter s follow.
10h10
